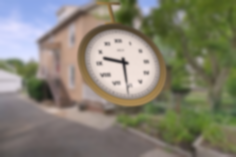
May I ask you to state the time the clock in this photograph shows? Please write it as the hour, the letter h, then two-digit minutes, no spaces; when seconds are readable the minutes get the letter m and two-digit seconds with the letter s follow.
9h31
